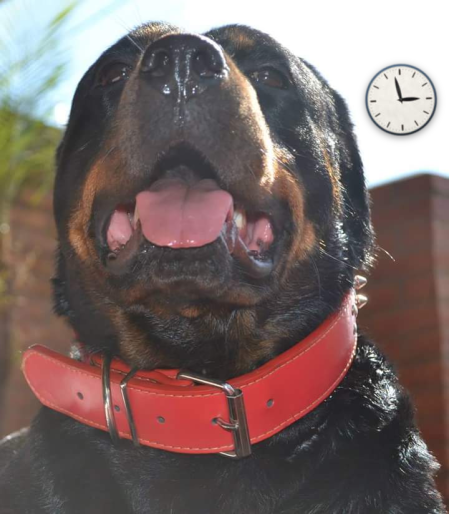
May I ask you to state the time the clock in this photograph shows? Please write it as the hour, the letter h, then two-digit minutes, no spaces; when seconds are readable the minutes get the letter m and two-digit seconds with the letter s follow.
2h58
